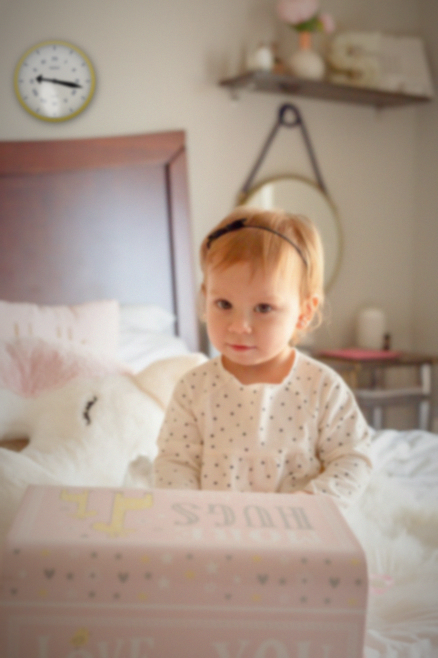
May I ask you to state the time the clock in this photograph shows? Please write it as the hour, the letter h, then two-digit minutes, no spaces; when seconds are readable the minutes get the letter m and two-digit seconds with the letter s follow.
9h17
